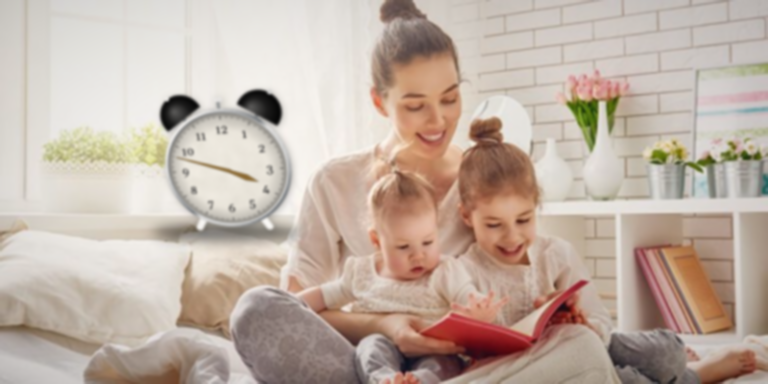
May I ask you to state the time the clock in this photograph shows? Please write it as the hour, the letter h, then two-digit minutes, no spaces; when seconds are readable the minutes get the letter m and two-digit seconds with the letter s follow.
3h48
